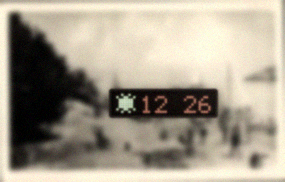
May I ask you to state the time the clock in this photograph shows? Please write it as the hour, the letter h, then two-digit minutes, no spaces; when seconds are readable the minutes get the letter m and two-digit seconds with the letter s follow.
12h26
